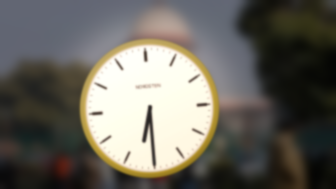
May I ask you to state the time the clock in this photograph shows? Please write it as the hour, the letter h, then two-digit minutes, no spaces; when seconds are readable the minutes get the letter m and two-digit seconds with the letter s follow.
6h30
